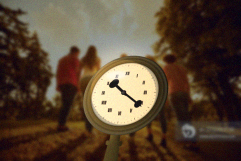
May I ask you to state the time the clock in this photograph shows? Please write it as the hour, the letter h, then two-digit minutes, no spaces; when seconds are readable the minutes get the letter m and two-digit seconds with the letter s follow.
10h21
